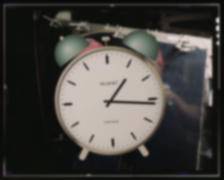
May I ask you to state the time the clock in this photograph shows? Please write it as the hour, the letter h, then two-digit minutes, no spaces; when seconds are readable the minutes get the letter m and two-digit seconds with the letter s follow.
1h16
